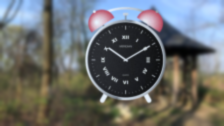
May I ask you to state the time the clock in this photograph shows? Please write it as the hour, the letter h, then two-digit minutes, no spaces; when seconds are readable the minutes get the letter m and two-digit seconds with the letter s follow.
10h10
